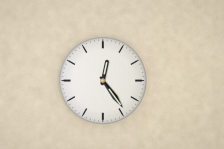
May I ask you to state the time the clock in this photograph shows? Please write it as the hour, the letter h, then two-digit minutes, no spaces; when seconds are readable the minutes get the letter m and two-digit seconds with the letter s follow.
12h24
